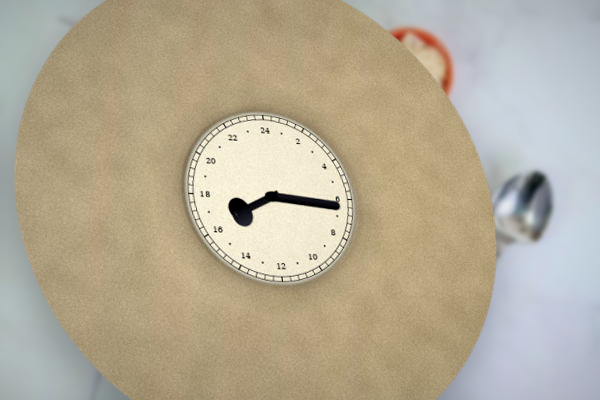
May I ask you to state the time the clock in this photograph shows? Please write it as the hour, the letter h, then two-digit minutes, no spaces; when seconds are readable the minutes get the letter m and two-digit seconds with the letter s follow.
16h16
